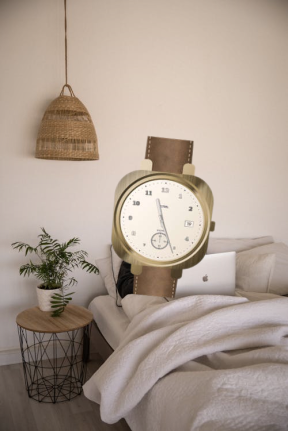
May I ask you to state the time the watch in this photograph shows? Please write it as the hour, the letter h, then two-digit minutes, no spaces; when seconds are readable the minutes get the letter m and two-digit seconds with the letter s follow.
11h26
